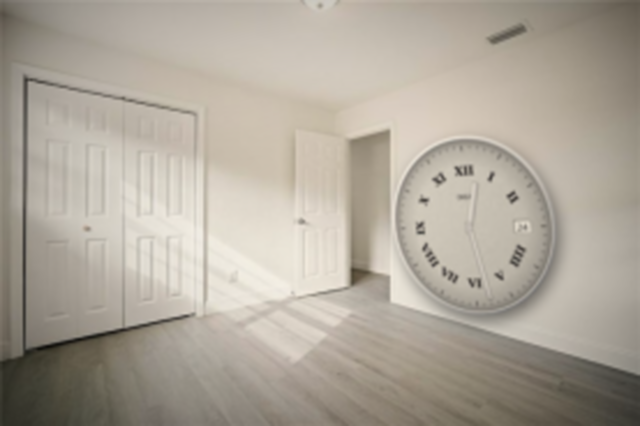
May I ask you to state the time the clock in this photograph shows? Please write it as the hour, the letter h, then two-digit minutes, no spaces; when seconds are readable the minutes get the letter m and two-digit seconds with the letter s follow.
12h28
